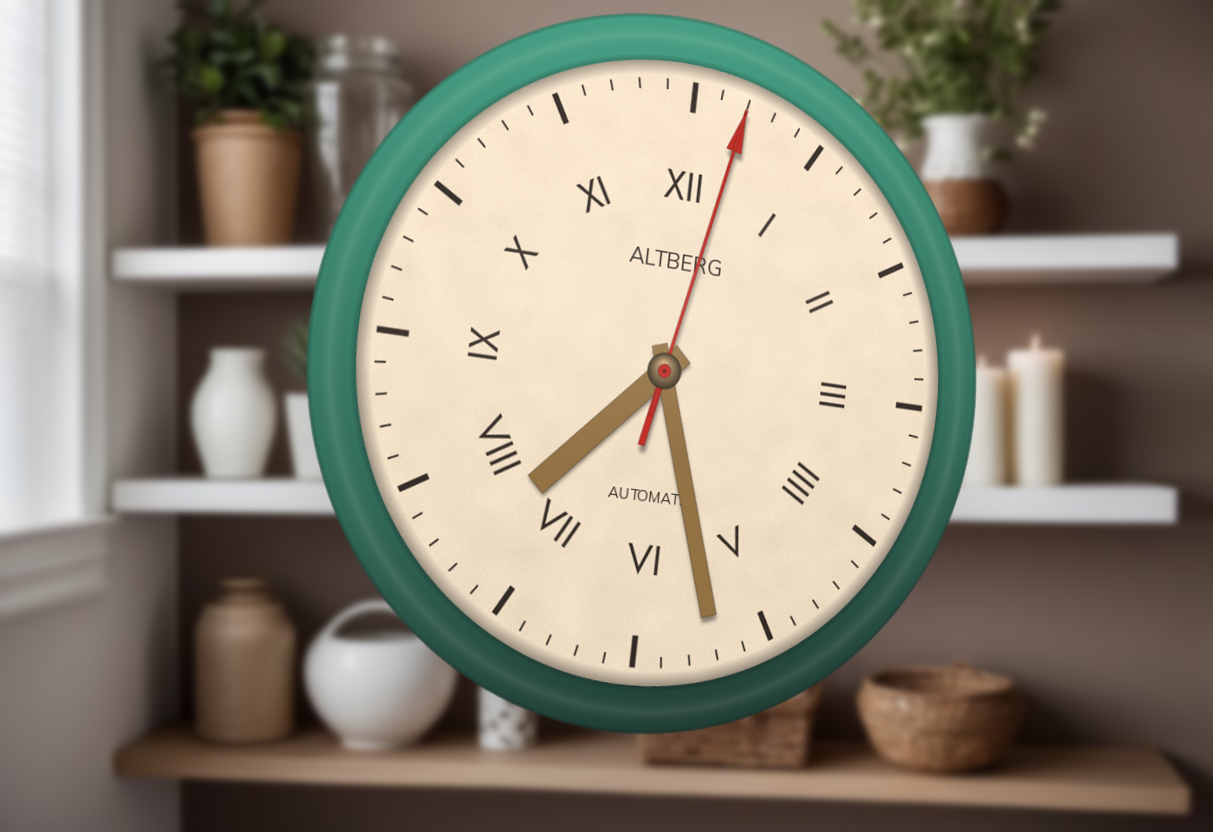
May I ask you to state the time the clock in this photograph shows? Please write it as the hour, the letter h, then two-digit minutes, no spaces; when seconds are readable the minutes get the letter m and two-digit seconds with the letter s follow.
7h27m02s
